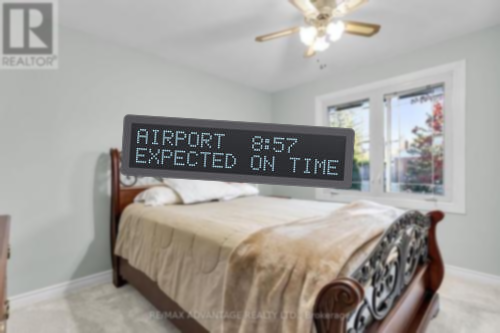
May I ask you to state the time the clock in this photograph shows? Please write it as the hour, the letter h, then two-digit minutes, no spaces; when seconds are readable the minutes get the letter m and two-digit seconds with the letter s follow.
8h57
